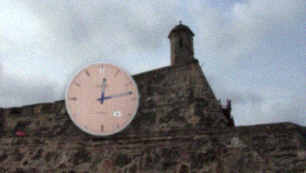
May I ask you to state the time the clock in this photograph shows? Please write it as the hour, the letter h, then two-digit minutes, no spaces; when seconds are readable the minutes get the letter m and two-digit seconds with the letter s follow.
12h13
